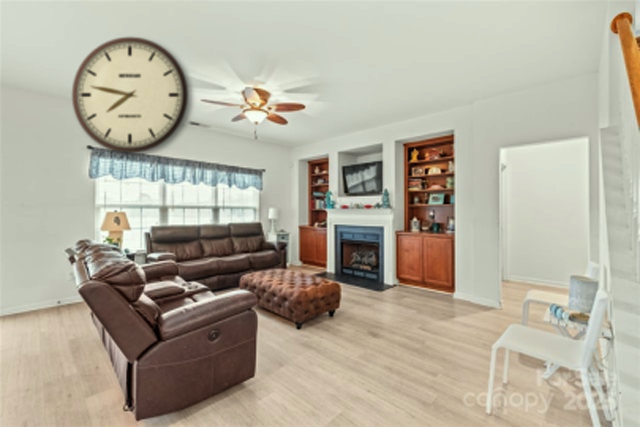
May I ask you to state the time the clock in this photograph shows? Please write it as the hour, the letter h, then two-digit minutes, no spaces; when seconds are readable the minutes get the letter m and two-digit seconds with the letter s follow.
7h47
